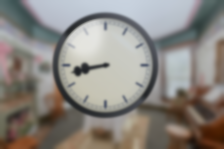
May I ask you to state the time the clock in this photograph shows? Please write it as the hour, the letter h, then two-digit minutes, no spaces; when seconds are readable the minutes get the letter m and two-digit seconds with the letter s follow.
8h43
